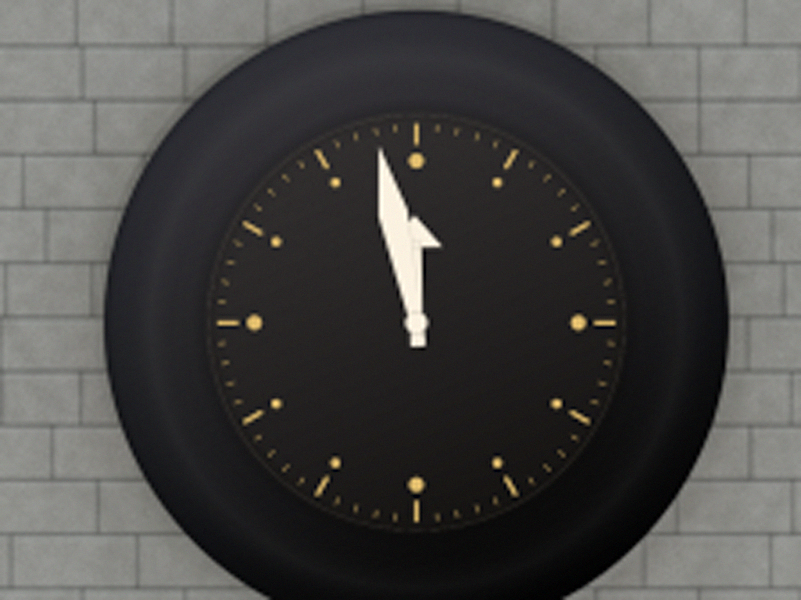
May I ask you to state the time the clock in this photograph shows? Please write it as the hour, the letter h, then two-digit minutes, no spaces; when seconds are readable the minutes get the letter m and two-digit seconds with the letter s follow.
11h58
